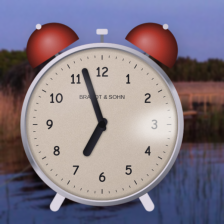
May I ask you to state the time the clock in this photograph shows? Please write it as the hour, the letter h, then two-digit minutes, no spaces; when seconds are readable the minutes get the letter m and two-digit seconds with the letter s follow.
6h57
